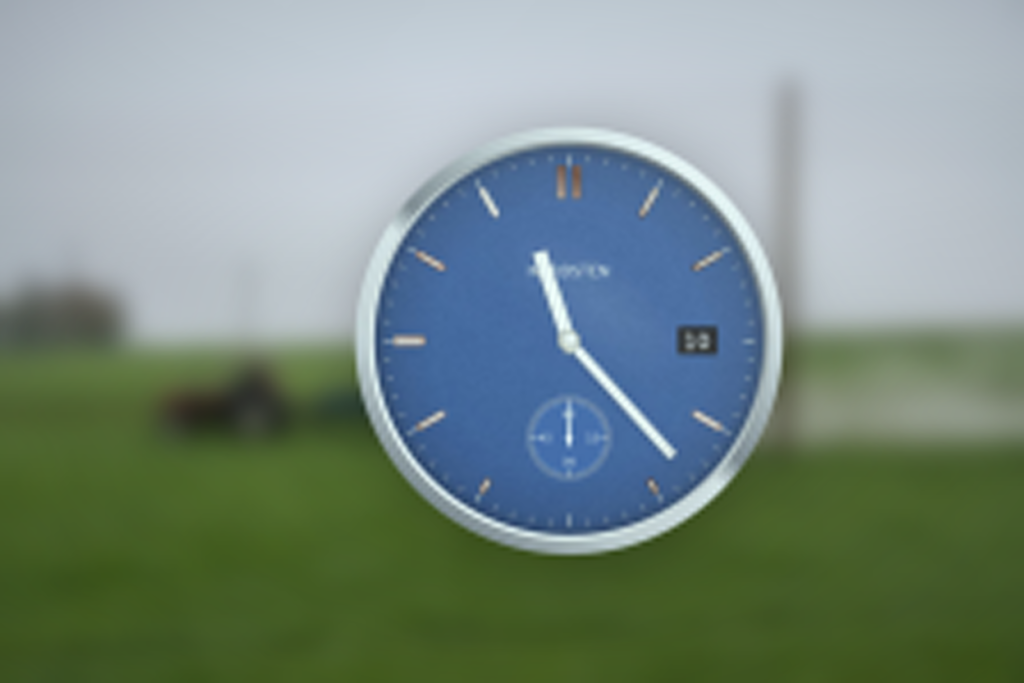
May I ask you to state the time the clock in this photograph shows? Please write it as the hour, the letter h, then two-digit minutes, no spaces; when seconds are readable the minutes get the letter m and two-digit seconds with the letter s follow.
11h23
